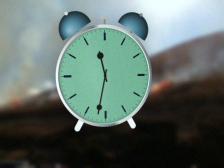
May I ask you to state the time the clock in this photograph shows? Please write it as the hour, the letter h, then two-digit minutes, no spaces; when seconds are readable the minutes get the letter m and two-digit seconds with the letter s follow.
11h32
